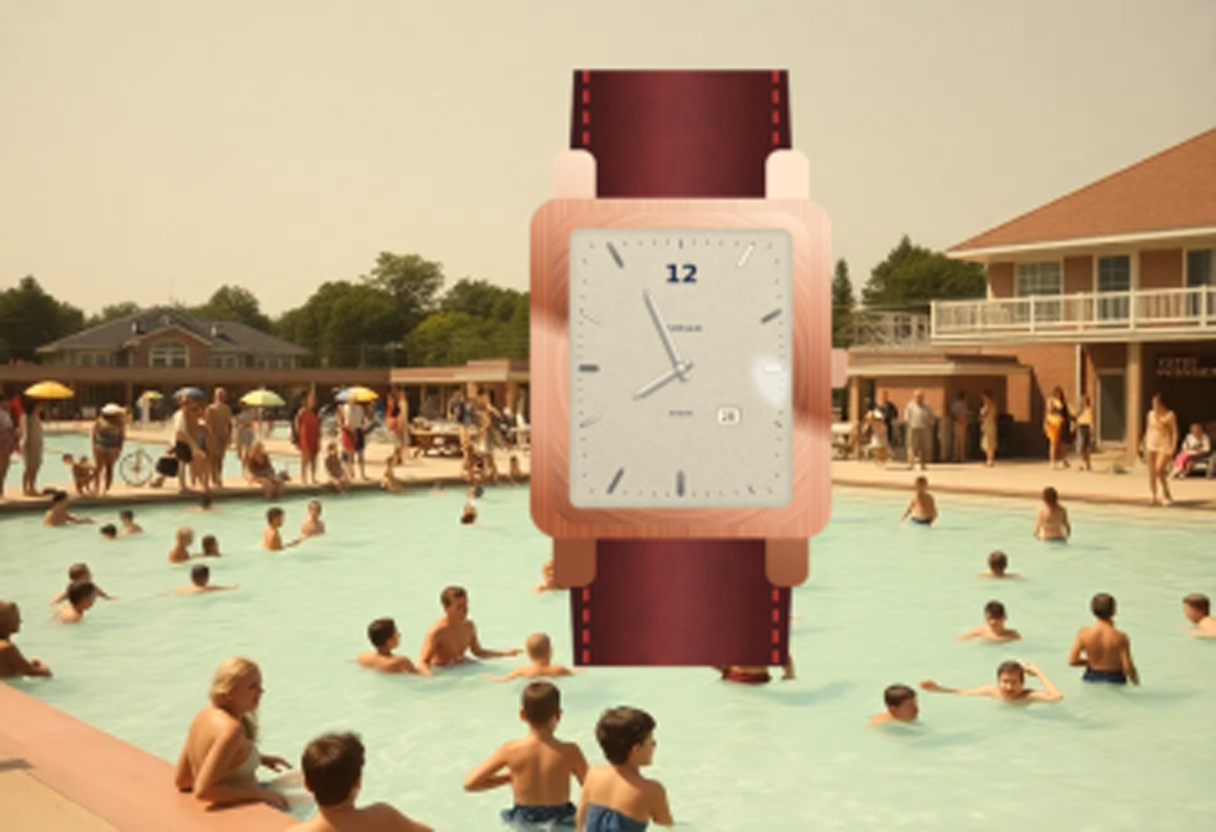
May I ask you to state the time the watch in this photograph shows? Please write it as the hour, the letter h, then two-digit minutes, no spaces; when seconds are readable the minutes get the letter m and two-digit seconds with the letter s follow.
7h56
